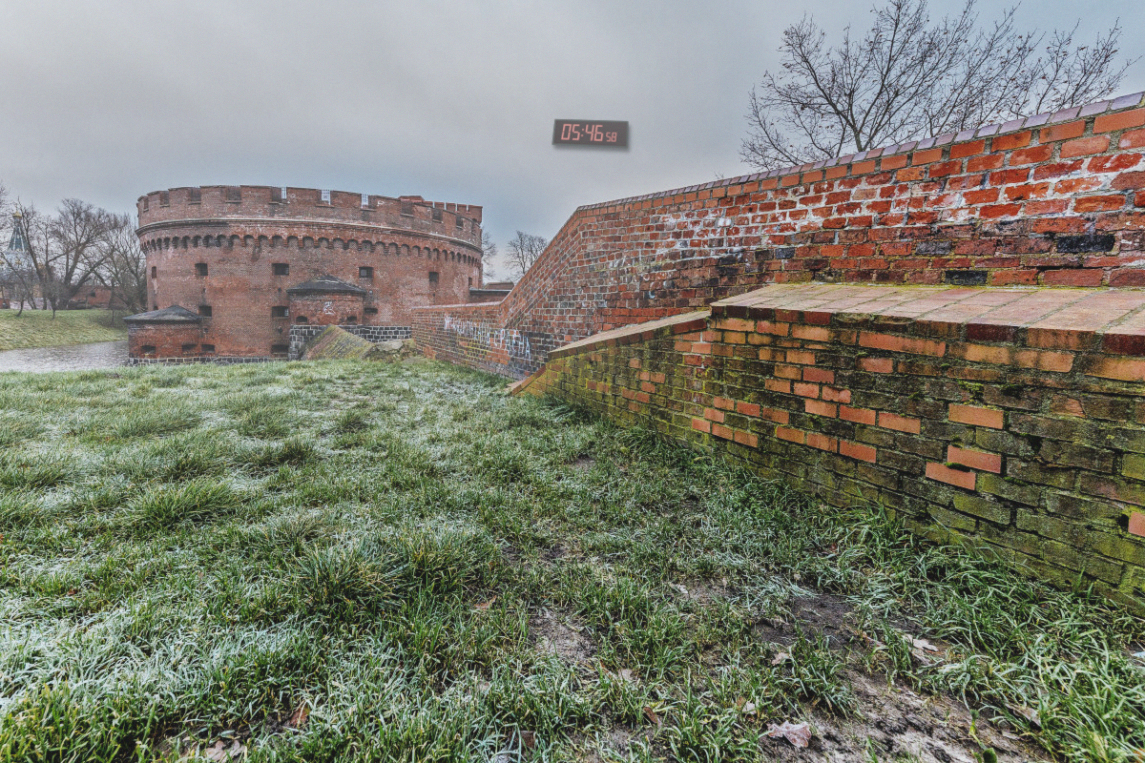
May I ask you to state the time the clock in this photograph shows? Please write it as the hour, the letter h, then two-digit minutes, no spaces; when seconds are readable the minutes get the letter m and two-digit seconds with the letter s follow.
5h46m58s
